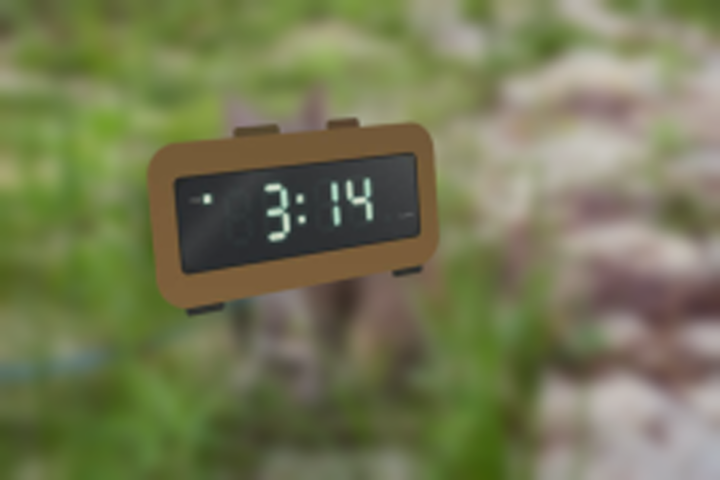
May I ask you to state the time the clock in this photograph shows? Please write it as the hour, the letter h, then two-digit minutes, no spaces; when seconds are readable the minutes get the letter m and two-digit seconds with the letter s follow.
3h14
